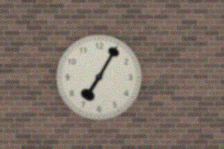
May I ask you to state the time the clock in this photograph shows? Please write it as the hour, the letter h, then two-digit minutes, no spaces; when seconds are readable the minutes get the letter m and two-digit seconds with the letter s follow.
7h05
